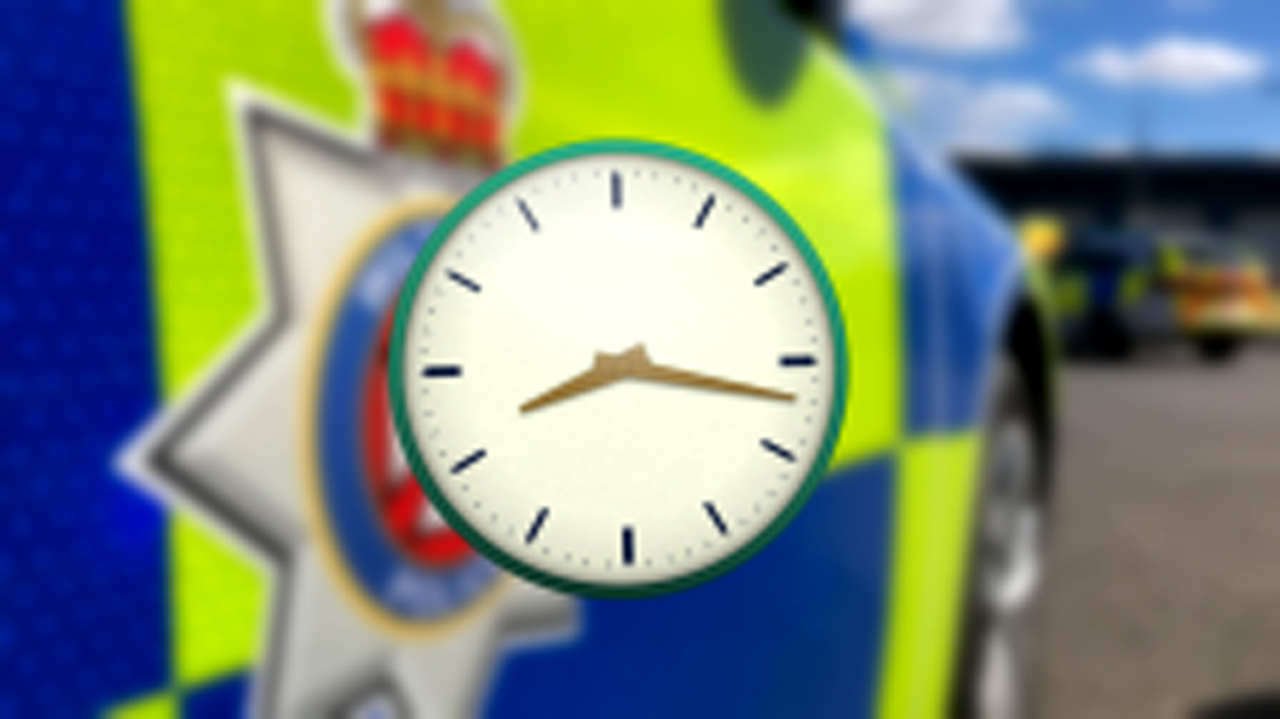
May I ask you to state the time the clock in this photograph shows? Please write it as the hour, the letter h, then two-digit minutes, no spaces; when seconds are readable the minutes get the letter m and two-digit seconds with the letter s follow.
8h17
